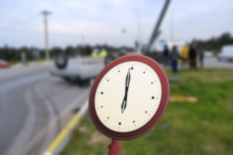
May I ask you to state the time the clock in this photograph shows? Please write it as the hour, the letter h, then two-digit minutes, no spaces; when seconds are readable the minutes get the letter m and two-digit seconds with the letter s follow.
5h59
